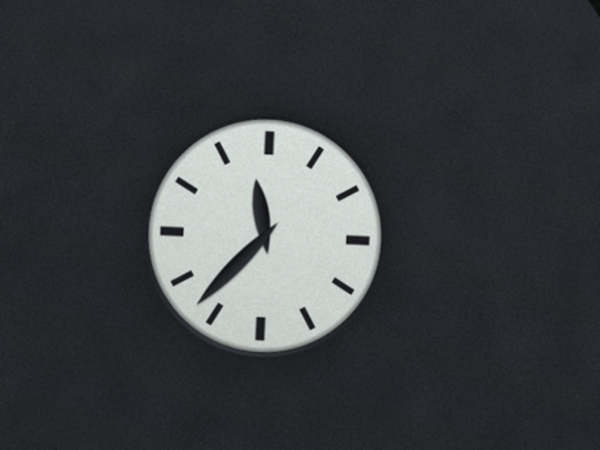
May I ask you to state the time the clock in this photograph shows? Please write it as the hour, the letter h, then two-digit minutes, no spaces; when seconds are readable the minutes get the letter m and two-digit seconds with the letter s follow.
11h37
